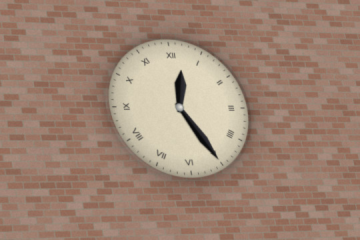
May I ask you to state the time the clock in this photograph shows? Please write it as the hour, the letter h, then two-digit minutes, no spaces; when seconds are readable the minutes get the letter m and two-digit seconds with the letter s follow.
12h25
